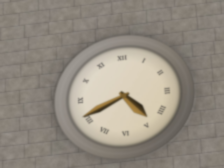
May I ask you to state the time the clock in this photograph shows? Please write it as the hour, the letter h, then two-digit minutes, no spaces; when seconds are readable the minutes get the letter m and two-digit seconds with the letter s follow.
4h41
